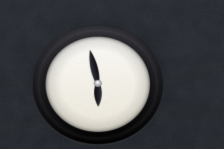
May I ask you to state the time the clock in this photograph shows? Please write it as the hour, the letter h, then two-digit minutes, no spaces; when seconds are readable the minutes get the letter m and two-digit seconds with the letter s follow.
5h58
